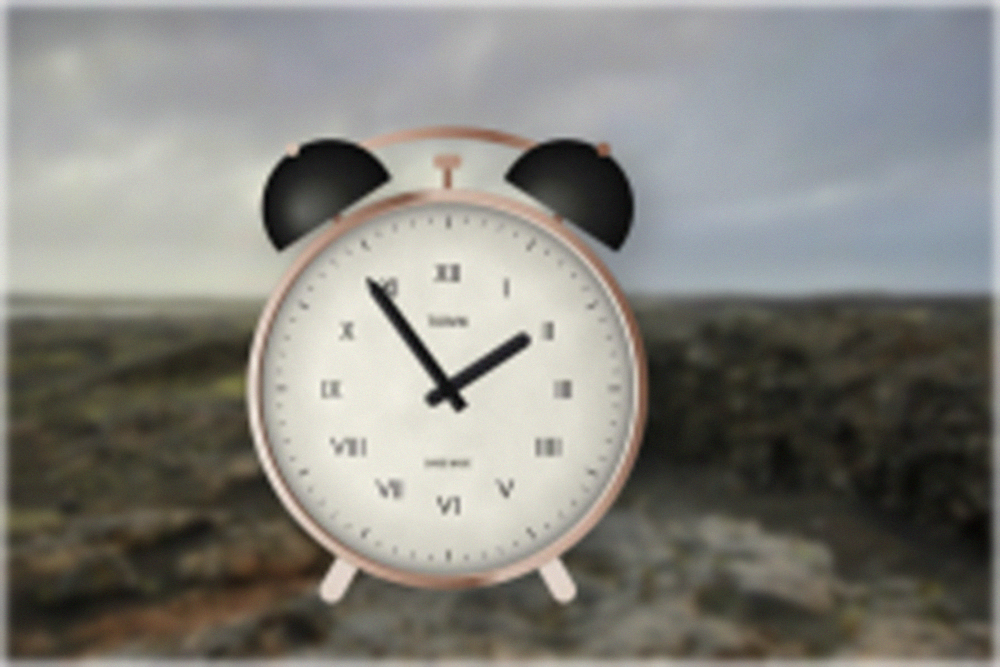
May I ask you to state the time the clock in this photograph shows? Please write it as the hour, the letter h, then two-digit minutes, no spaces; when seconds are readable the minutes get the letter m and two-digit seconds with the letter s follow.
1h54
